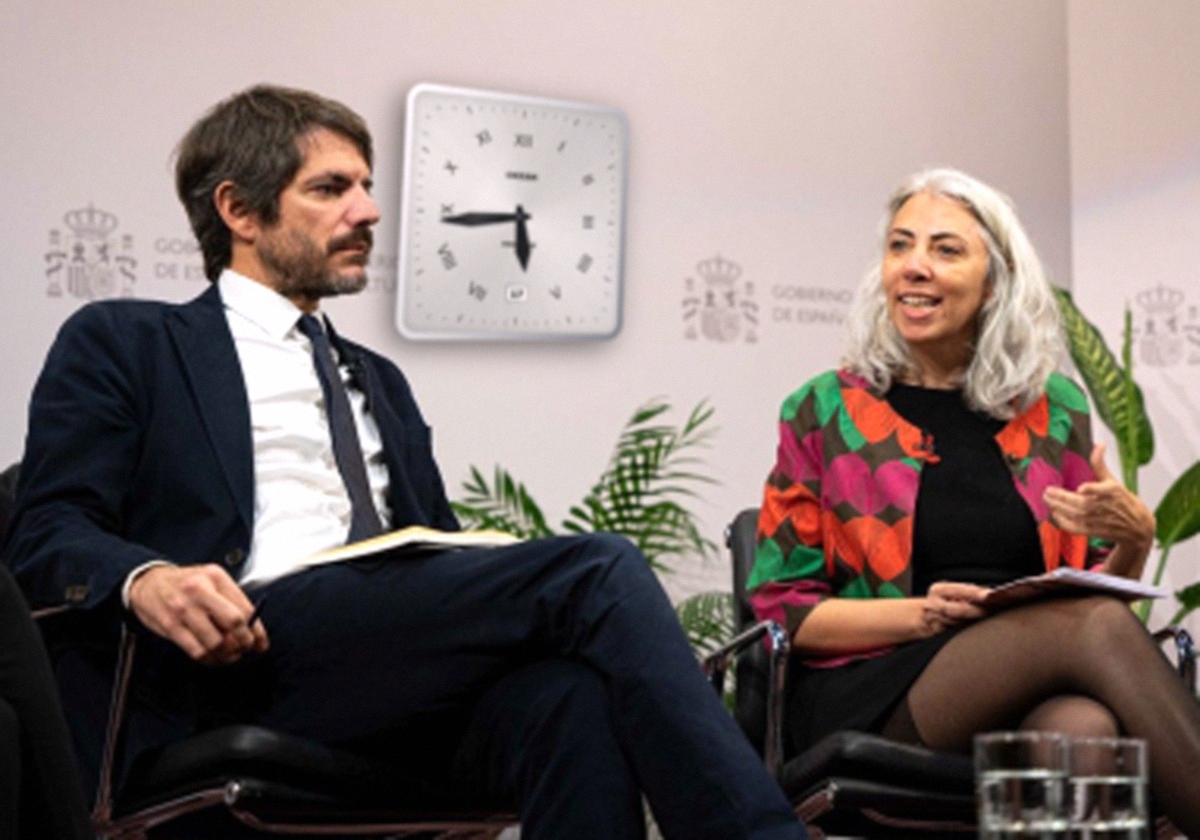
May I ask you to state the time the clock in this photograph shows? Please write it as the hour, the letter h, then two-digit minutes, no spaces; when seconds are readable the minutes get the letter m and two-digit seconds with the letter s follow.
5h44
